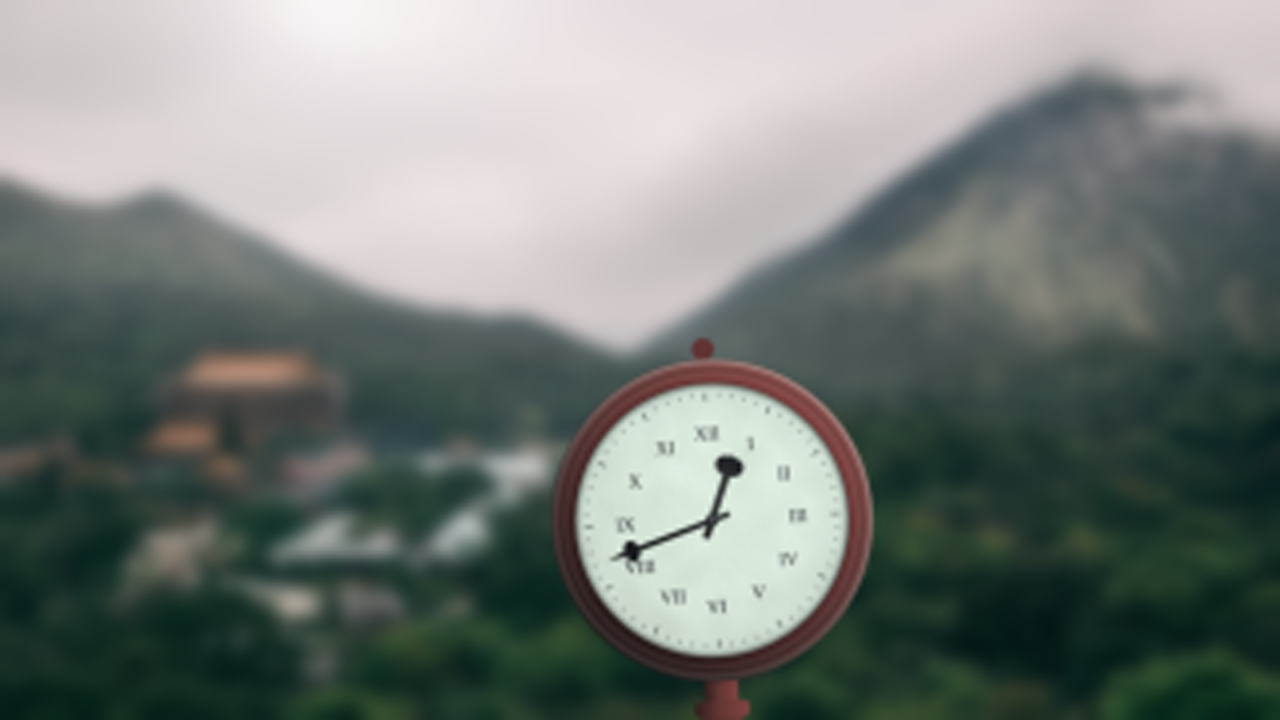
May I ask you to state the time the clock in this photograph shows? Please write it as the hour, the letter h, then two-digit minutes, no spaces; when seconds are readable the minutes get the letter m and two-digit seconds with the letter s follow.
12h42
